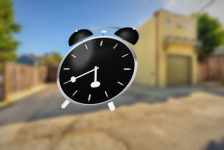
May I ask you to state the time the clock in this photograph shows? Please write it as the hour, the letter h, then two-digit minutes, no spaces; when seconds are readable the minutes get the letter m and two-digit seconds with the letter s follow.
5h40
